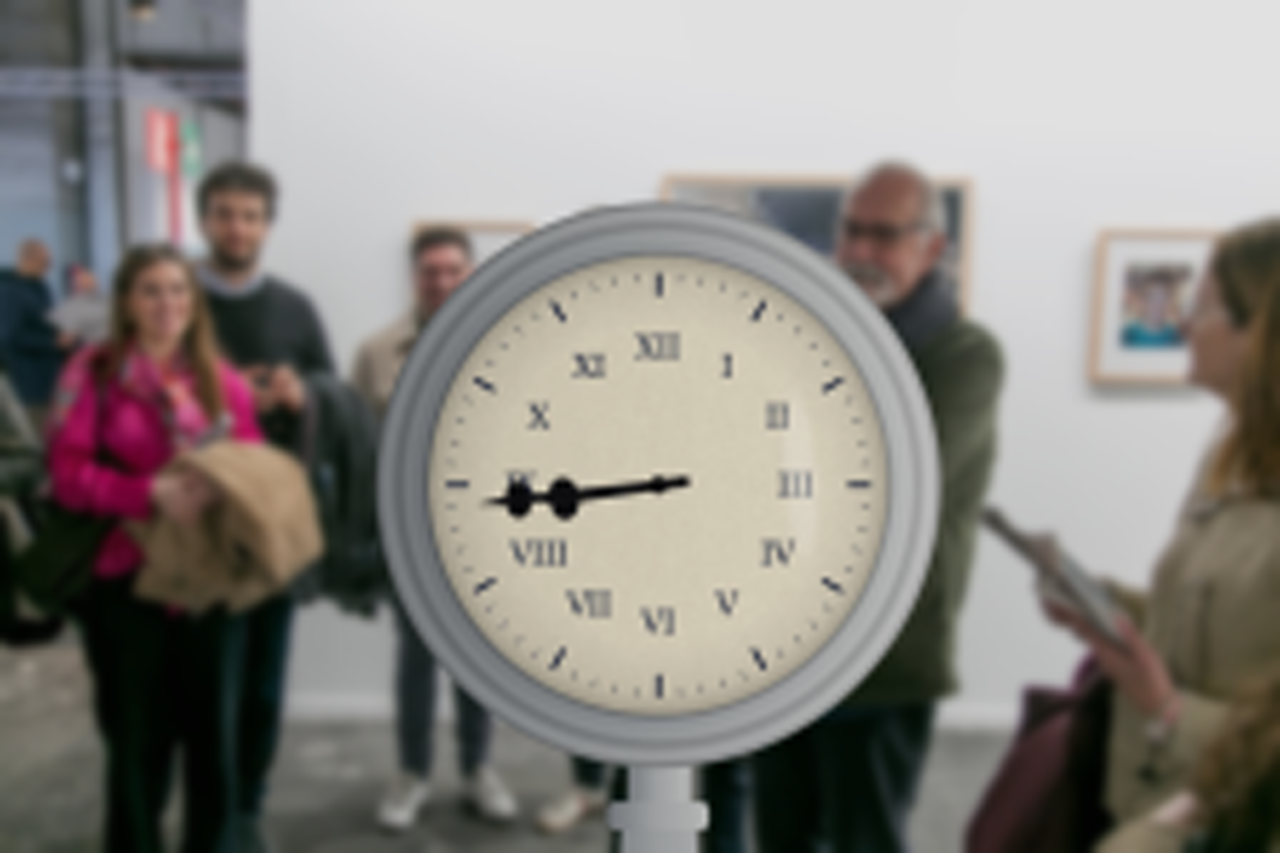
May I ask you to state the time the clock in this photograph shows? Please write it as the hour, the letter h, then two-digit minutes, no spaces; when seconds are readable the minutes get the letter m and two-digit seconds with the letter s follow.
8h44
